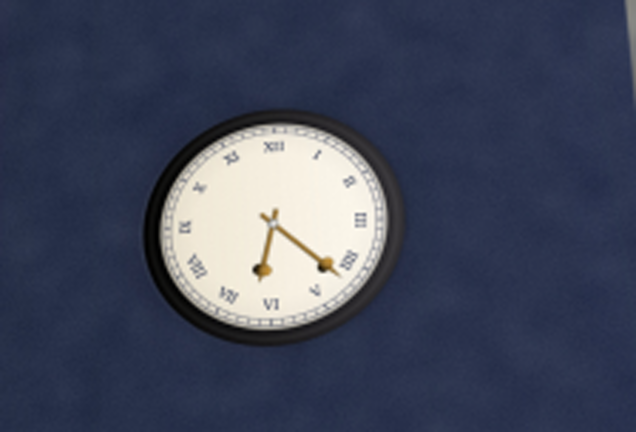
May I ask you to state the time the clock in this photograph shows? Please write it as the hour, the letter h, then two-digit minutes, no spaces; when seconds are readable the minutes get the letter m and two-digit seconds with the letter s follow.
6h22
